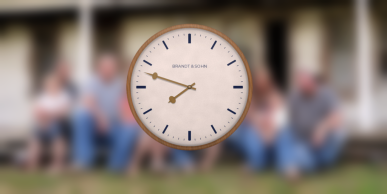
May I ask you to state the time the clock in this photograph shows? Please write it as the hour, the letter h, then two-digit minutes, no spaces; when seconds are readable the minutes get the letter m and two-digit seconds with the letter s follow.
7h48
